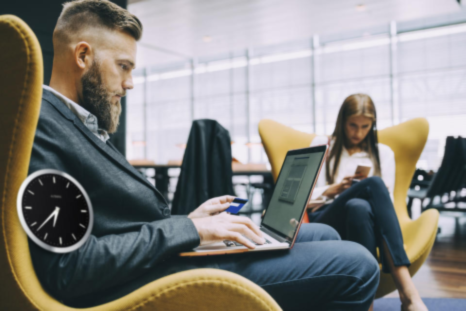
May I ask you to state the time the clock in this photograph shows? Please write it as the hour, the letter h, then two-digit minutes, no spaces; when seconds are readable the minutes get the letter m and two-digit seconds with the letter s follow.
6h38
